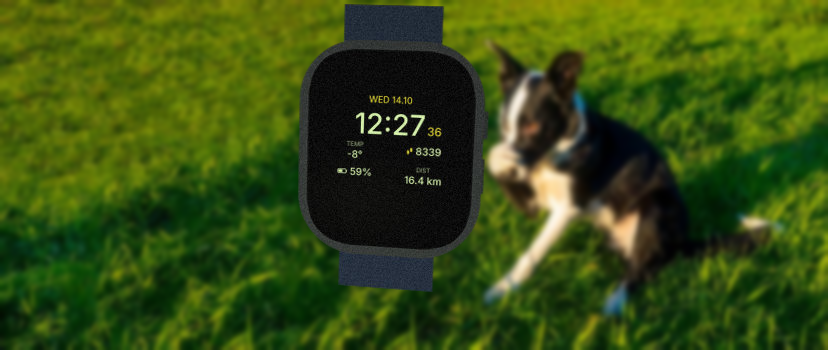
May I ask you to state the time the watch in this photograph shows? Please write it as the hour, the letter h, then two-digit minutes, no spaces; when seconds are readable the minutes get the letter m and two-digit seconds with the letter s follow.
12h27m36s
